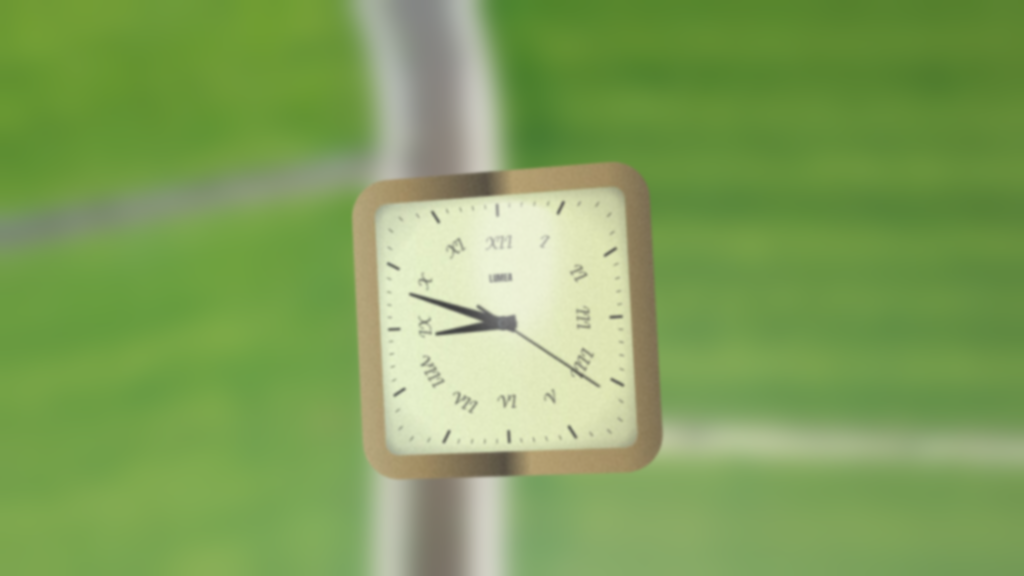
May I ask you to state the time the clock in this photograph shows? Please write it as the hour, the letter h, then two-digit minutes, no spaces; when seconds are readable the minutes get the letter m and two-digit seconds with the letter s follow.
8h48m21s
